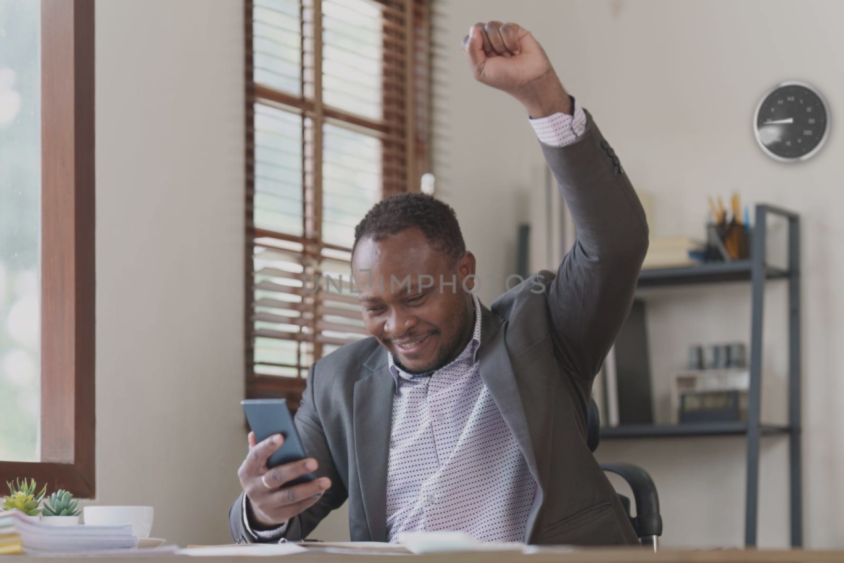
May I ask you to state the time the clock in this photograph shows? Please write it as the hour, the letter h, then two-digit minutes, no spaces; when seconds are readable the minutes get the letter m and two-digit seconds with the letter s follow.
8h44
